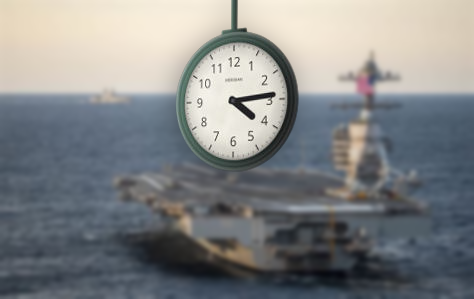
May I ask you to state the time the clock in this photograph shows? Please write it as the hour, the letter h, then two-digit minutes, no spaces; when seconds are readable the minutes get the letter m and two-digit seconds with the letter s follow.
4h14
